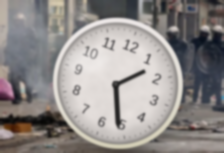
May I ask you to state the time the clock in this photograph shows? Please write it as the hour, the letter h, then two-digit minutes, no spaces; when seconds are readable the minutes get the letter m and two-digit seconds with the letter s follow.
1h26
